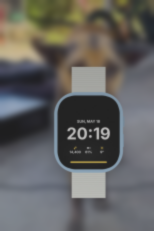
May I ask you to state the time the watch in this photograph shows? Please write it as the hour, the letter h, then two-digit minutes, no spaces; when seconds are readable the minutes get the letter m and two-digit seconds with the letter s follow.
20h19
